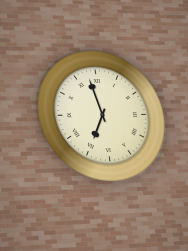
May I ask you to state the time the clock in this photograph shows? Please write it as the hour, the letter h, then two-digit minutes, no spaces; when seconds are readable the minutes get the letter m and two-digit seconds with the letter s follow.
6h58
